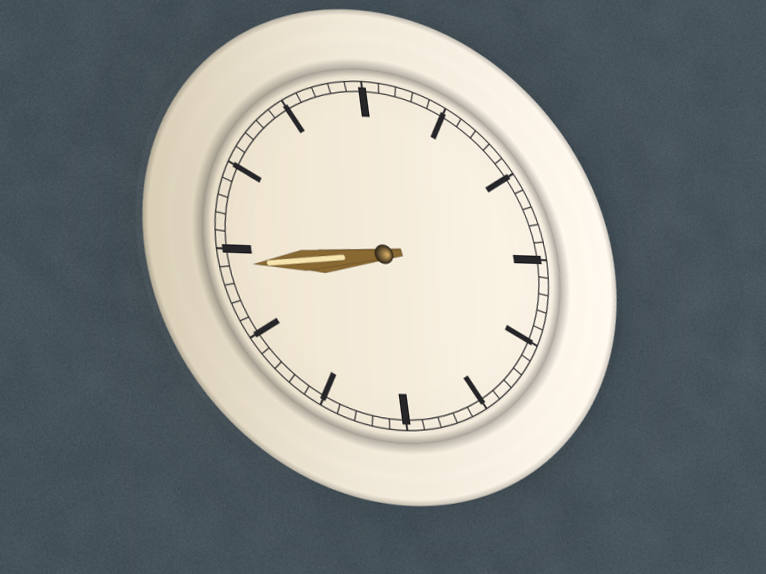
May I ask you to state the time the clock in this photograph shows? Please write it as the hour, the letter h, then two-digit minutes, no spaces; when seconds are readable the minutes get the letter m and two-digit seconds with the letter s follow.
8h44
